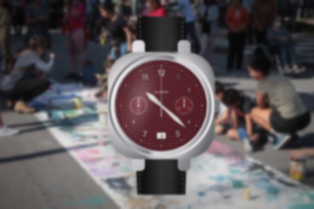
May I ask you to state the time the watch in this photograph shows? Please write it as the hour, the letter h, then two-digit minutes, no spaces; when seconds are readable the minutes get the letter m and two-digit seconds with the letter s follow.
10h22
